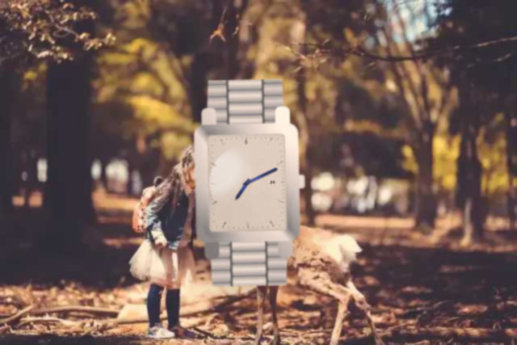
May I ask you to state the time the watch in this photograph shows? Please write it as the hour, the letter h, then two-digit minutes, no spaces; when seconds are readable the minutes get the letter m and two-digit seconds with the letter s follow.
7h11
